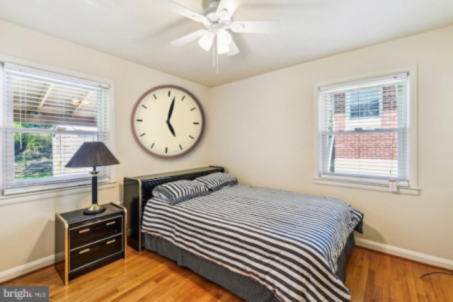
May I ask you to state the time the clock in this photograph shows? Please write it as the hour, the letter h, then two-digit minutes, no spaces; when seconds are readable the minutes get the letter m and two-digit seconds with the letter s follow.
5h02
